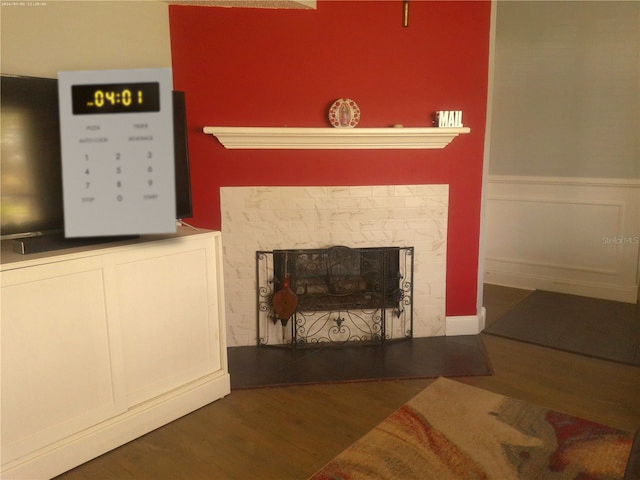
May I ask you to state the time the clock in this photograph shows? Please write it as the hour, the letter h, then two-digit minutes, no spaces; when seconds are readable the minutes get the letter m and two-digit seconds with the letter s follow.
4h01
